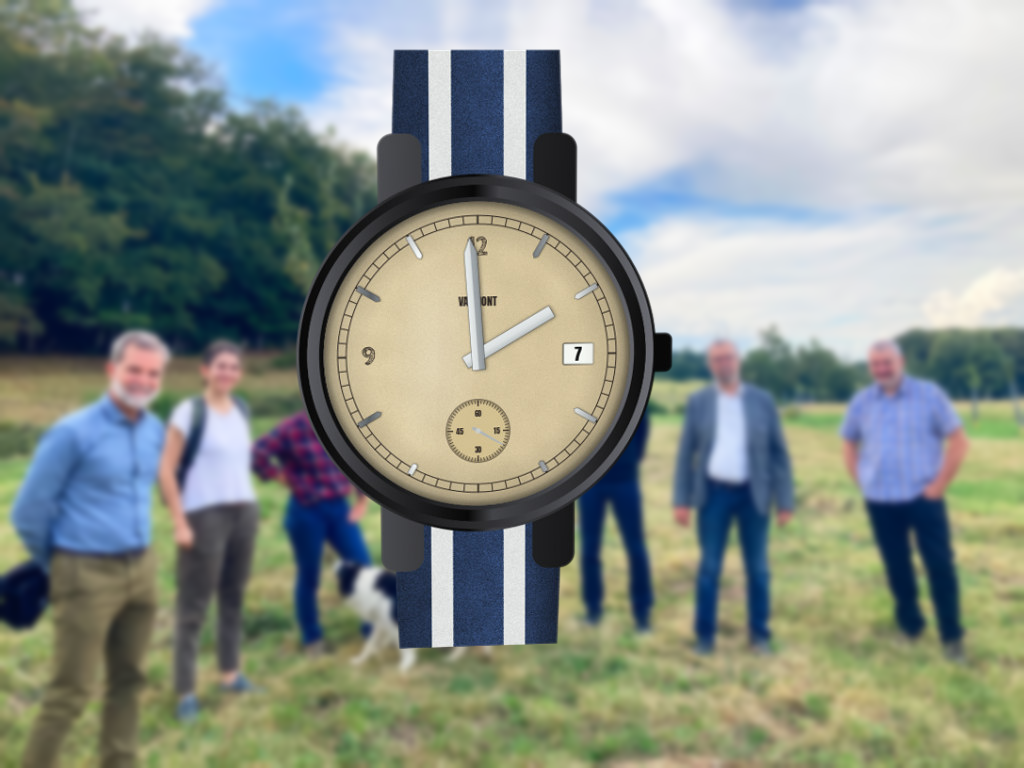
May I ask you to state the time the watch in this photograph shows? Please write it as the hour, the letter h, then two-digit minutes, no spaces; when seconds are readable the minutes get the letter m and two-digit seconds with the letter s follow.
1h59m20s
